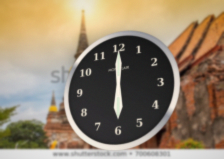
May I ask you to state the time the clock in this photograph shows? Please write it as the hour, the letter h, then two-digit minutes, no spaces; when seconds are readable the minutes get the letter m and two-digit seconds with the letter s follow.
6h00
